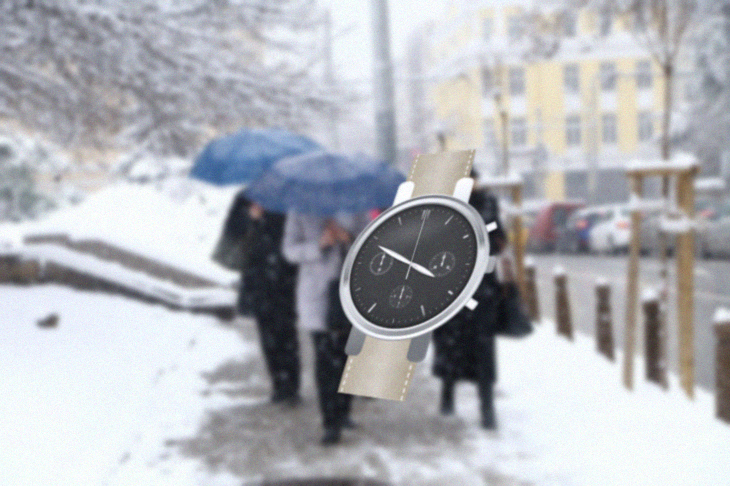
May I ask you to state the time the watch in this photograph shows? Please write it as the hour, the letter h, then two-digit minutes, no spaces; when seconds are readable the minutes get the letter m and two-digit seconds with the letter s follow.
3h49
